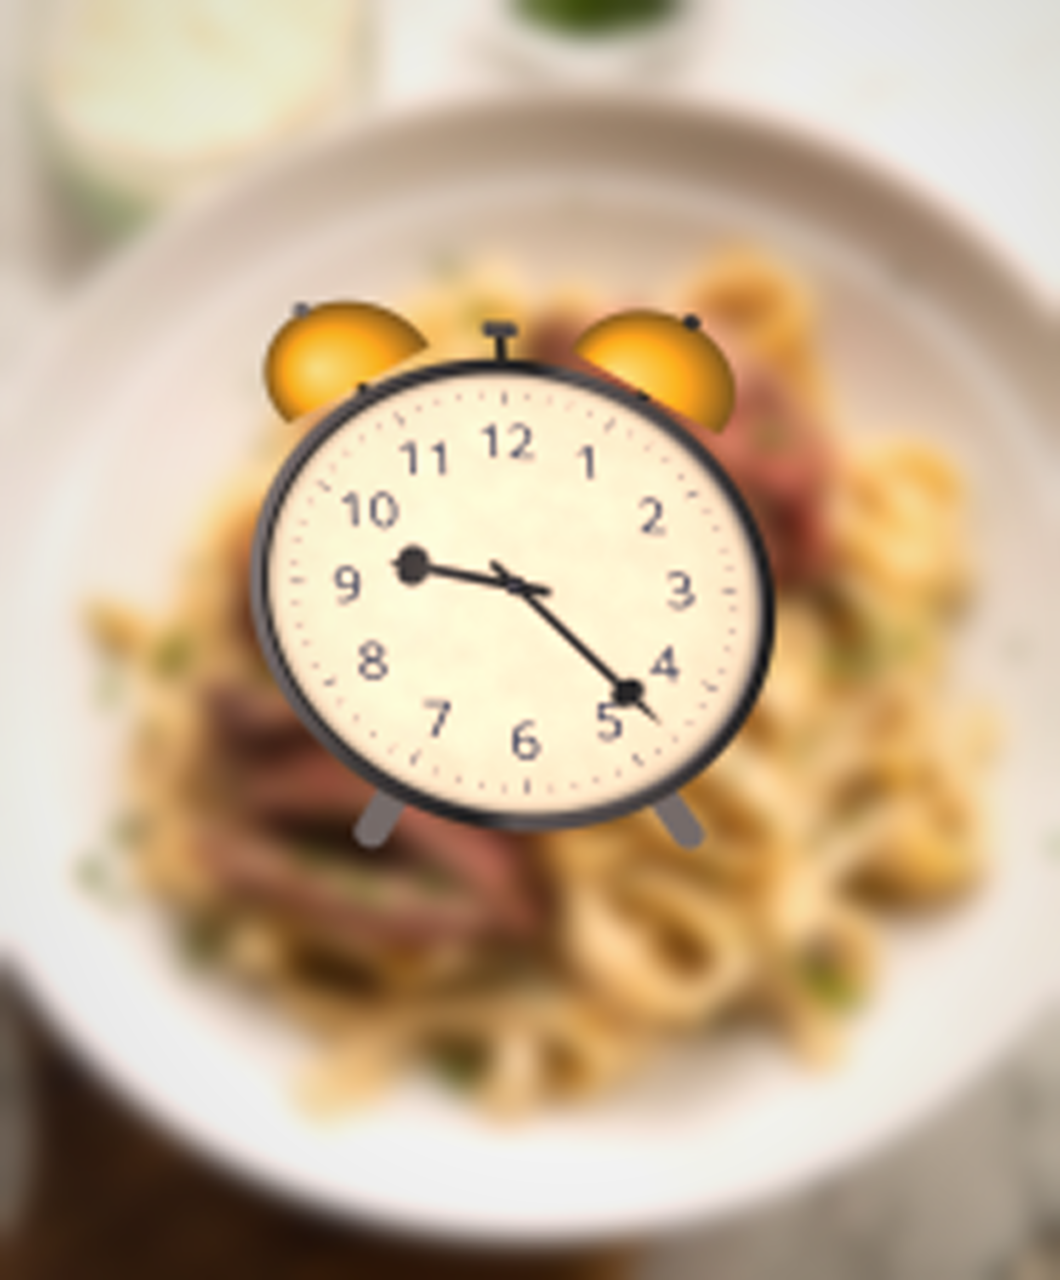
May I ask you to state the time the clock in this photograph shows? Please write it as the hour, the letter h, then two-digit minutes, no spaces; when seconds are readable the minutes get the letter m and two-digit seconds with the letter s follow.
9h23
